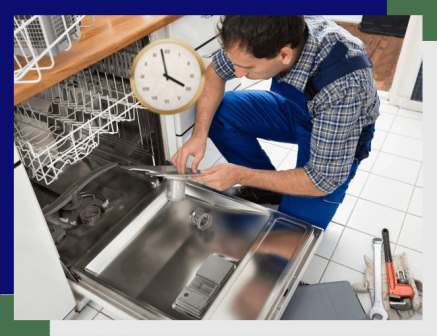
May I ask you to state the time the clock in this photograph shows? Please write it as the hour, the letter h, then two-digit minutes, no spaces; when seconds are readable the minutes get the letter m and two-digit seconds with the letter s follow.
3h58
